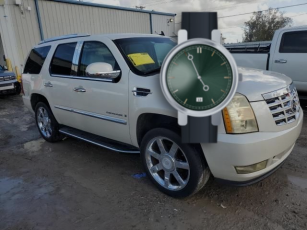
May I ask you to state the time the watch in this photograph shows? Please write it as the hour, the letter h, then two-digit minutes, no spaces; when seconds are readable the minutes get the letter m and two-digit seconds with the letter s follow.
4h56
